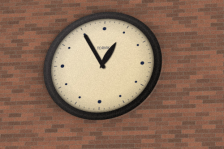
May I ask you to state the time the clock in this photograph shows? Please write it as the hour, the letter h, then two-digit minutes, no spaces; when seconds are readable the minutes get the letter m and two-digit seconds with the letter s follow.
12h55
